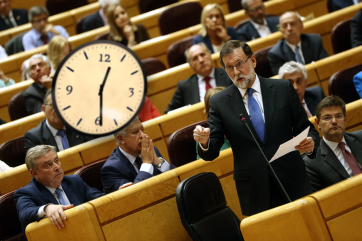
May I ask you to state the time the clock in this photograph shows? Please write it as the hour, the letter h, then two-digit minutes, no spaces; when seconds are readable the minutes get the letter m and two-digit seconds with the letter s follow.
12h29
